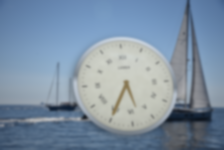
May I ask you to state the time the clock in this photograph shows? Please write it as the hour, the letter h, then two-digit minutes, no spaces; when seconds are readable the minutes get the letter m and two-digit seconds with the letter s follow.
5h35
